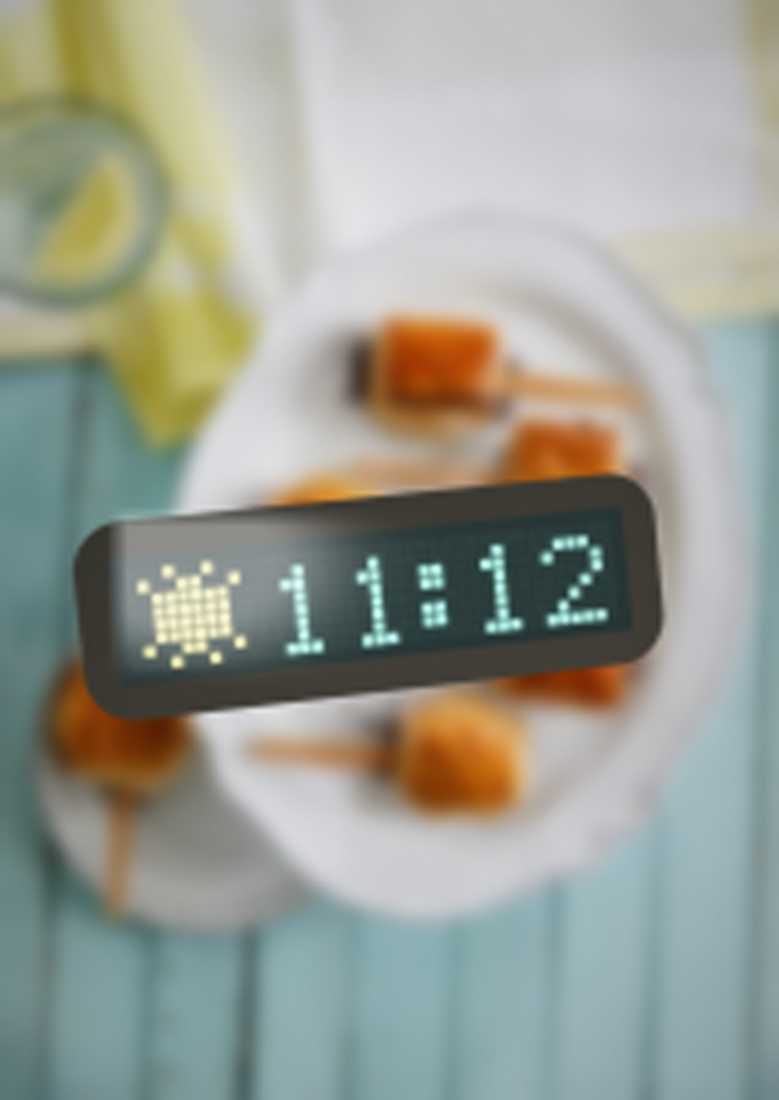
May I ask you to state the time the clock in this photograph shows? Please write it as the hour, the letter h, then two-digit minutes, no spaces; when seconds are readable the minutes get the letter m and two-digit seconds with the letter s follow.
11h12
